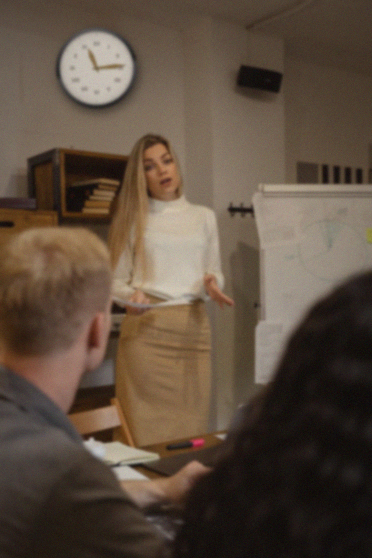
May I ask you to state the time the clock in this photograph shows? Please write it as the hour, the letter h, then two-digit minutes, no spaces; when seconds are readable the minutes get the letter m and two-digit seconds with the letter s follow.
11h14
